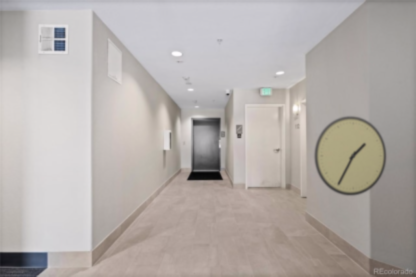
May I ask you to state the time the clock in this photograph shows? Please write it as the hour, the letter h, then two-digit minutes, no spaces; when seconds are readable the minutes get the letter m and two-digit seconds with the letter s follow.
1h35
